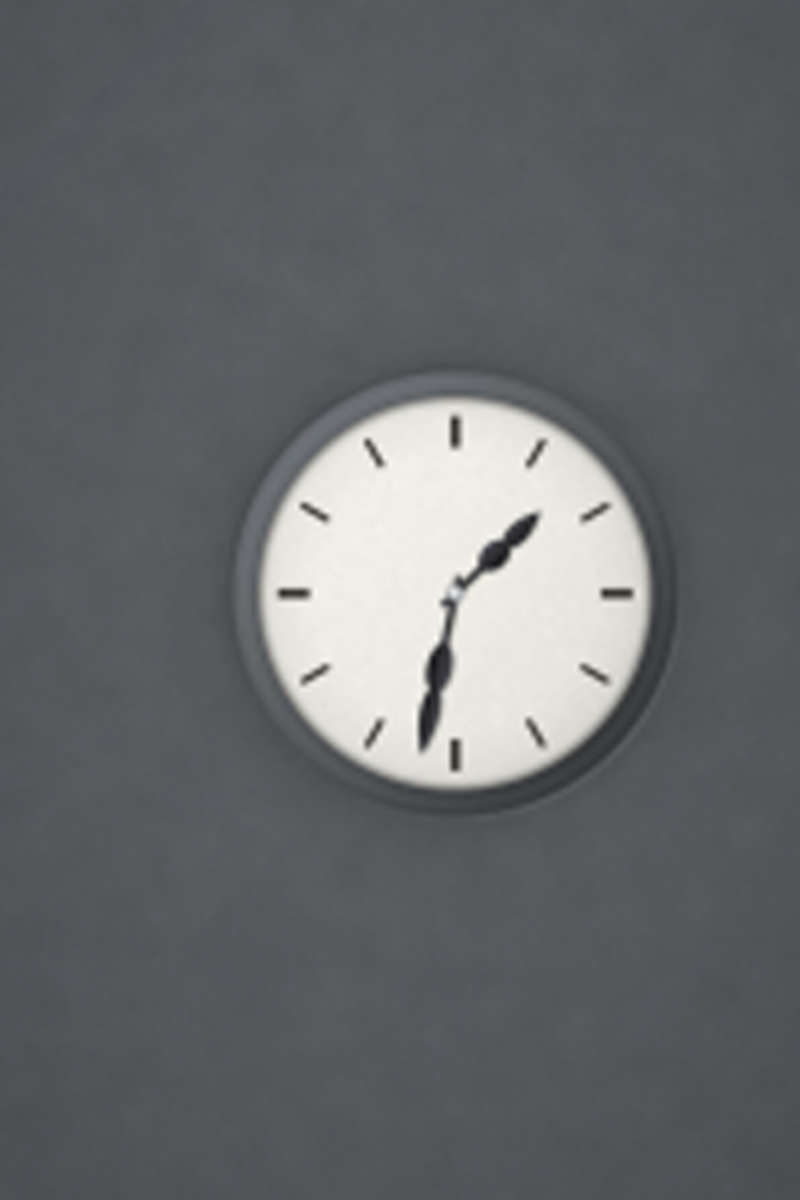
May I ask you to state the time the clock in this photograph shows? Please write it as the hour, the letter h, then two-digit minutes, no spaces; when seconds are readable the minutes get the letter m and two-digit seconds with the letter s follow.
1h32
